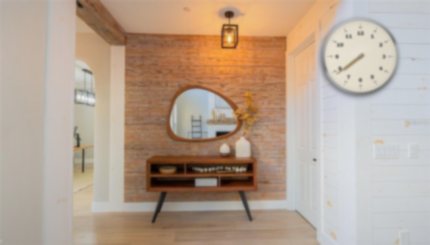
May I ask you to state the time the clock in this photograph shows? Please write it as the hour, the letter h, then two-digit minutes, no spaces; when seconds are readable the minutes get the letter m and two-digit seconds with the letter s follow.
7h39
